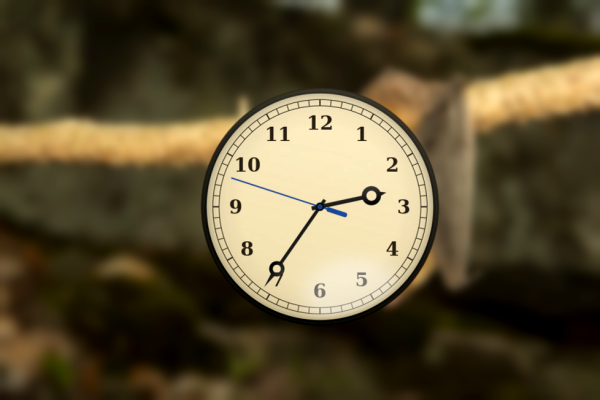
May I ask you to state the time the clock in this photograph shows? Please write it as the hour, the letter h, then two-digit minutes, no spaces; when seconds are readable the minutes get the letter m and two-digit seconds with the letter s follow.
2h35m48s
